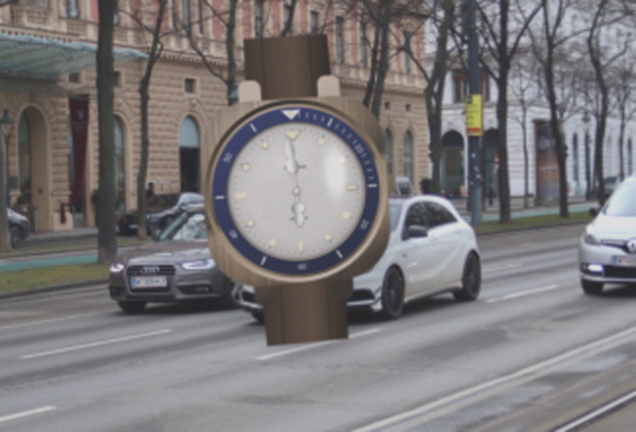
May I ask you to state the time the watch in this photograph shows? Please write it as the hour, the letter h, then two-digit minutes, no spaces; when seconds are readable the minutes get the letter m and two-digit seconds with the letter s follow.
5h59
